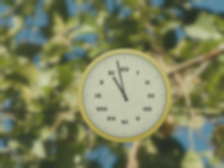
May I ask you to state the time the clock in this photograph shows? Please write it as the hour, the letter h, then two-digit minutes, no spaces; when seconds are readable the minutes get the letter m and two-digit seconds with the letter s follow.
10h58
